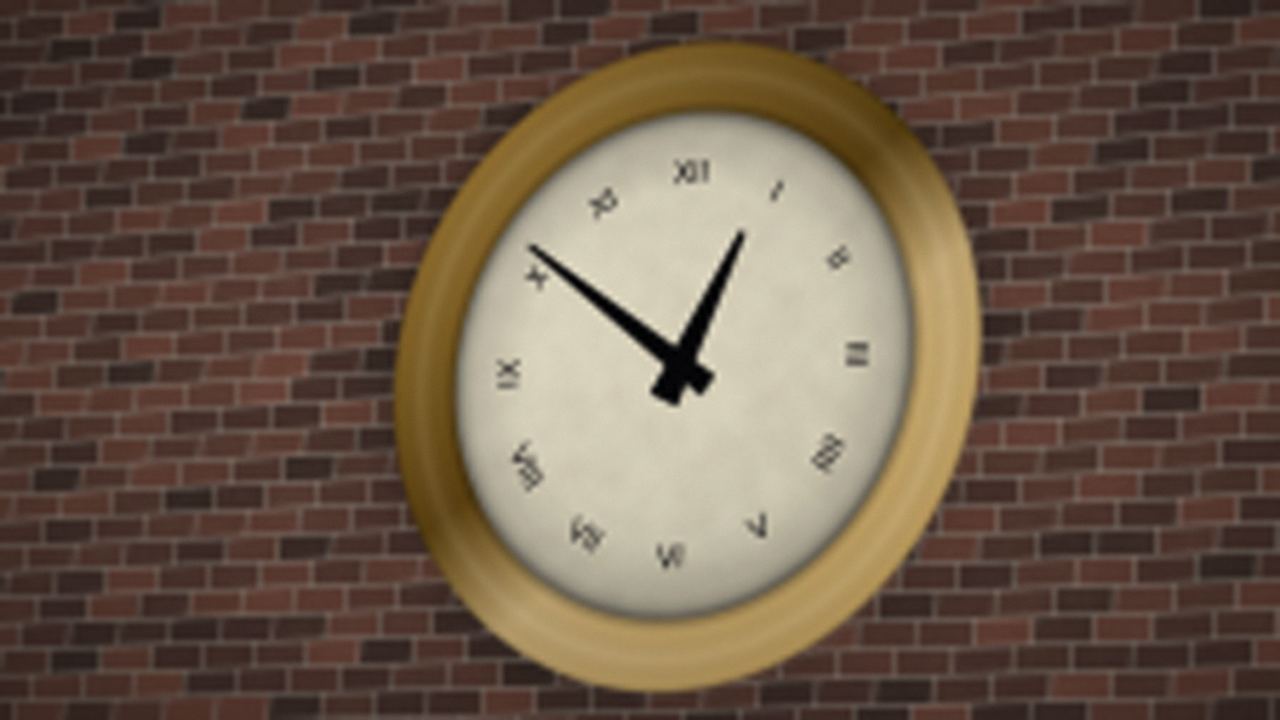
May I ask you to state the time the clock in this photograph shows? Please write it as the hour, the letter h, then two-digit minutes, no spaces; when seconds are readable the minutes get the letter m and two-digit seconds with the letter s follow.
12h51
